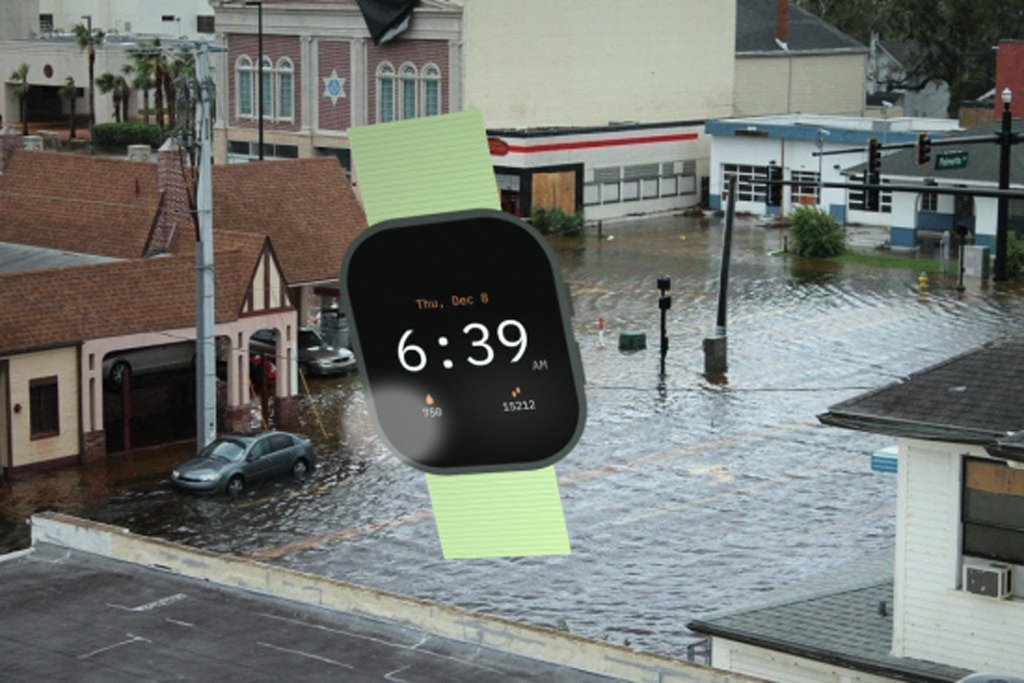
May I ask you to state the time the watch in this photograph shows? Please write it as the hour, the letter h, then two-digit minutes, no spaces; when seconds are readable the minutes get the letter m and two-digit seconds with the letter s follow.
6h39
